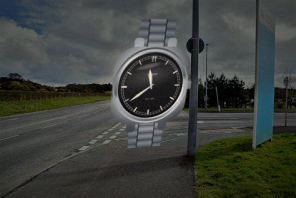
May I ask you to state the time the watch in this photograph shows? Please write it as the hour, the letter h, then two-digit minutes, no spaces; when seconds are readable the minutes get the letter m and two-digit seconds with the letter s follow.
11h39
